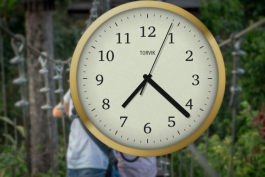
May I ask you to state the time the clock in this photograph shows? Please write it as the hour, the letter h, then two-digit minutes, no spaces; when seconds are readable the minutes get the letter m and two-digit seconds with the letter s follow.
7h22m04s
